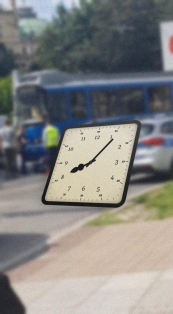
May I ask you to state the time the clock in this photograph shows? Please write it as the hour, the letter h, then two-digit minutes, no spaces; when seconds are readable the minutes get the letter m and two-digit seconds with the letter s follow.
8h06
